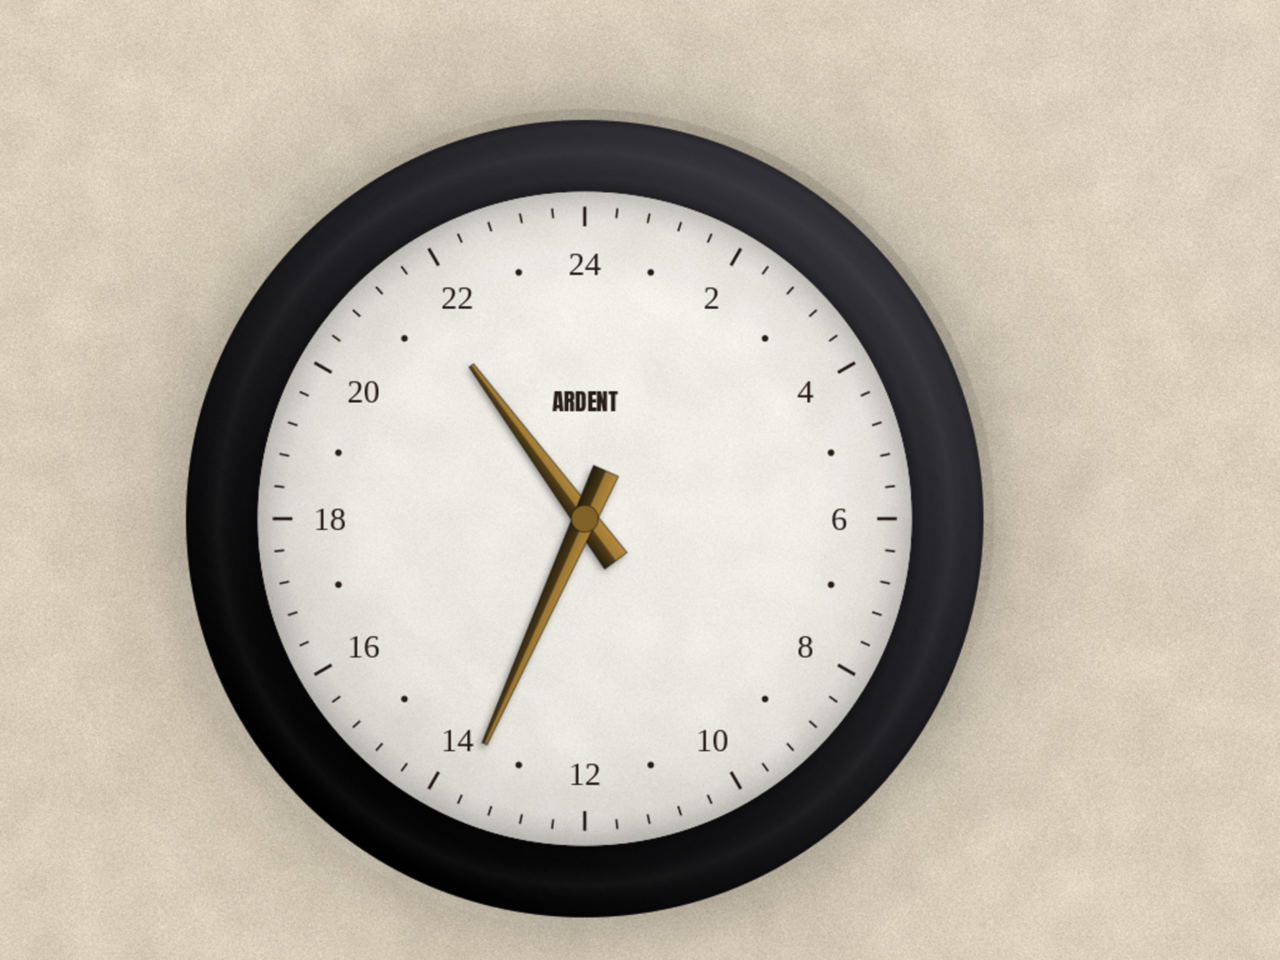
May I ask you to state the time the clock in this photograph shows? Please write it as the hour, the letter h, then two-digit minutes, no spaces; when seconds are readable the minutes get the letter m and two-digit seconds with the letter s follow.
21h34
